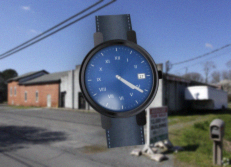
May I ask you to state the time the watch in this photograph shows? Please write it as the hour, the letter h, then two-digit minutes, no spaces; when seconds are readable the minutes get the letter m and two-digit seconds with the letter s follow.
4h21
